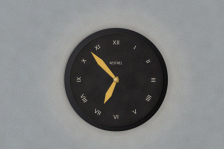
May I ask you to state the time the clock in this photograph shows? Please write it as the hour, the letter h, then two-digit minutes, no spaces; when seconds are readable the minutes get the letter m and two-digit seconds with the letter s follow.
6h53
